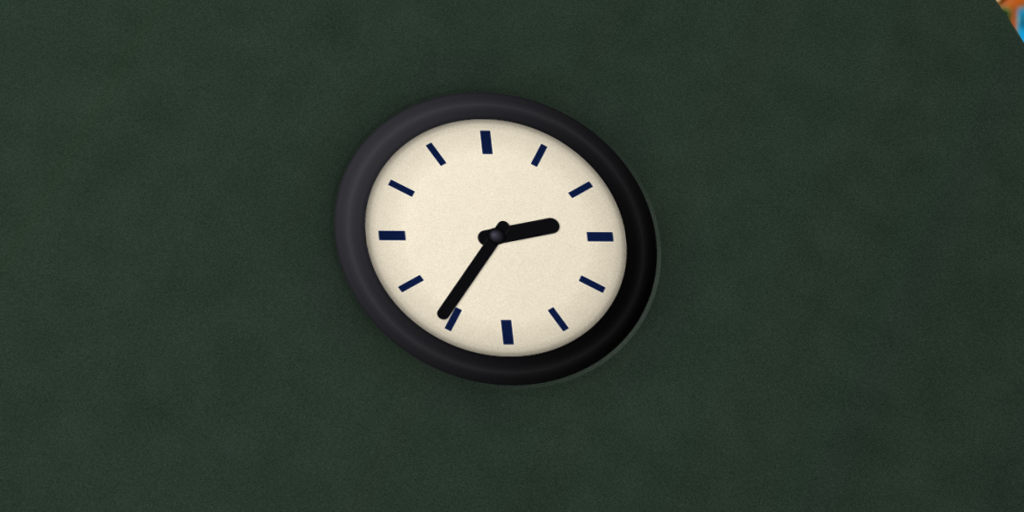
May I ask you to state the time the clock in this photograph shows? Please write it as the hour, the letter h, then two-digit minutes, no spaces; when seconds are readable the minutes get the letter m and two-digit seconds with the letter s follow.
2h36
